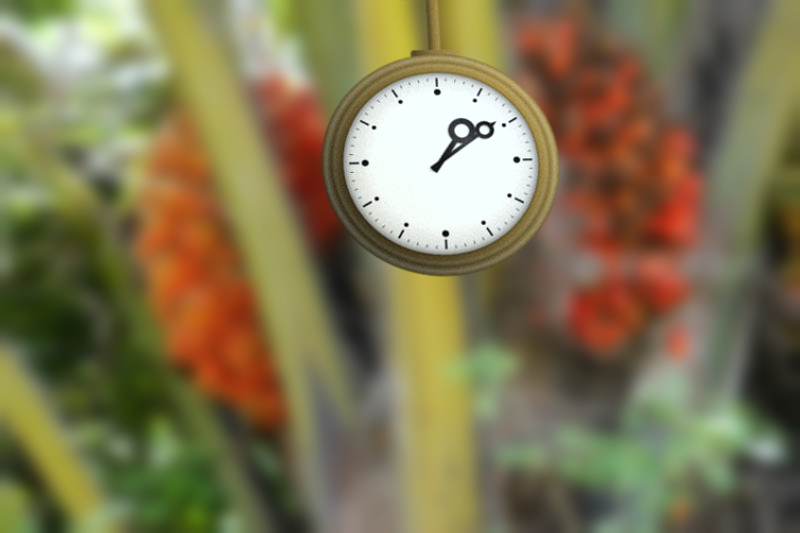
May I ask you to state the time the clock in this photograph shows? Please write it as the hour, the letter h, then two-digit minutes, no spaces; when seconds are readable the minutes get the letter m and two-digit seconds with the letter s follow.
1h09
